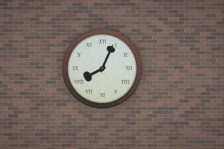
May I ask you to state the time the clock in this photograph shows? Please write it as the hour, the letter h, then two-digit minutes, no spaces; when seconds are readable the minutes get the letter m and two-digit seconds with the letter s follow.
8h04
